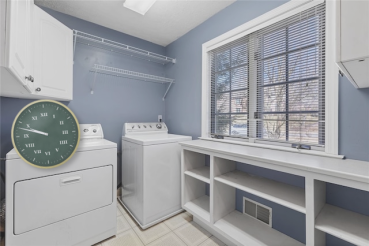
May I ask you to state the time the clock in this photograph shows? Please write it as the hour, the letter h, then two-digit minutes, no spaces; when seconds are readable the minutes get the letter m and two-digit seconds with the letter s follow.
9h48
